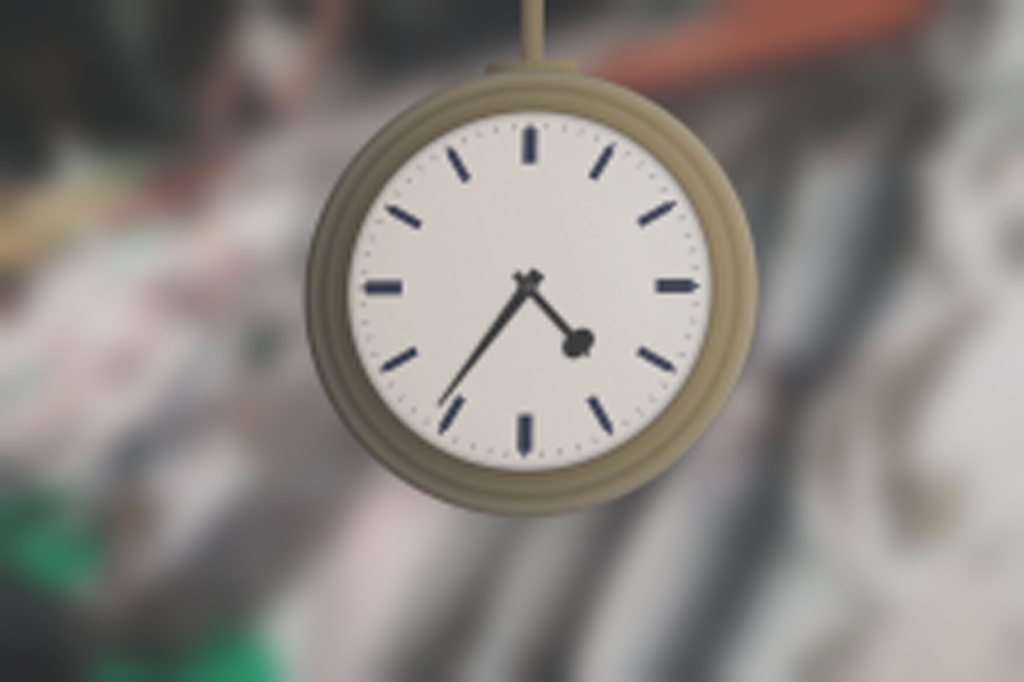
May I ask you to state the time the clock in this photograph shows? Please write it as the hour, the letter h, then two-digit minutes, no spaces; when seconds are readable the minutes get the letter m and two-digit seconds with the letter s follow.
4h36
